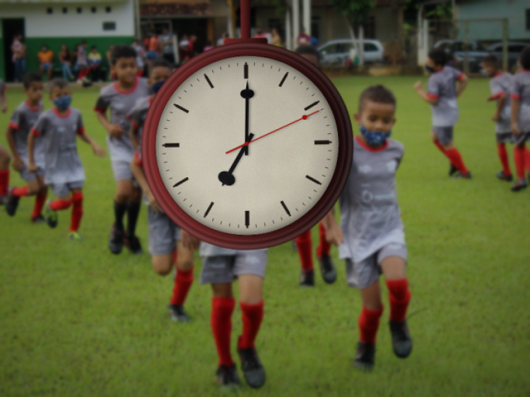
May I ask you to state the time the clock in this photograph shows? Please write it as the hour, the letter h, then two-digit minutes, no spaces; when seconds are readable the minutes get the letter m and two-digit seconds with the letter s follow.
7h00m11s
